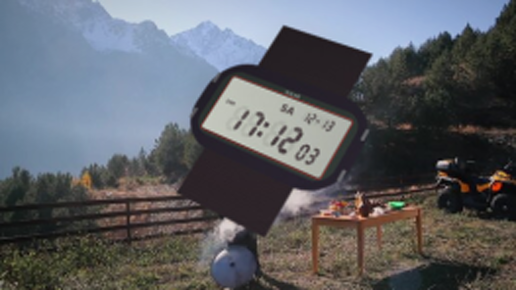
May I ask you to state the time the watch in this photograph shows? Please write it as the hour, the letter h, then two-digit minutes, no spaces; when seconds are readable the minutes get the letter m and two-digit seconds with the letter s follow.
17h12m03s
